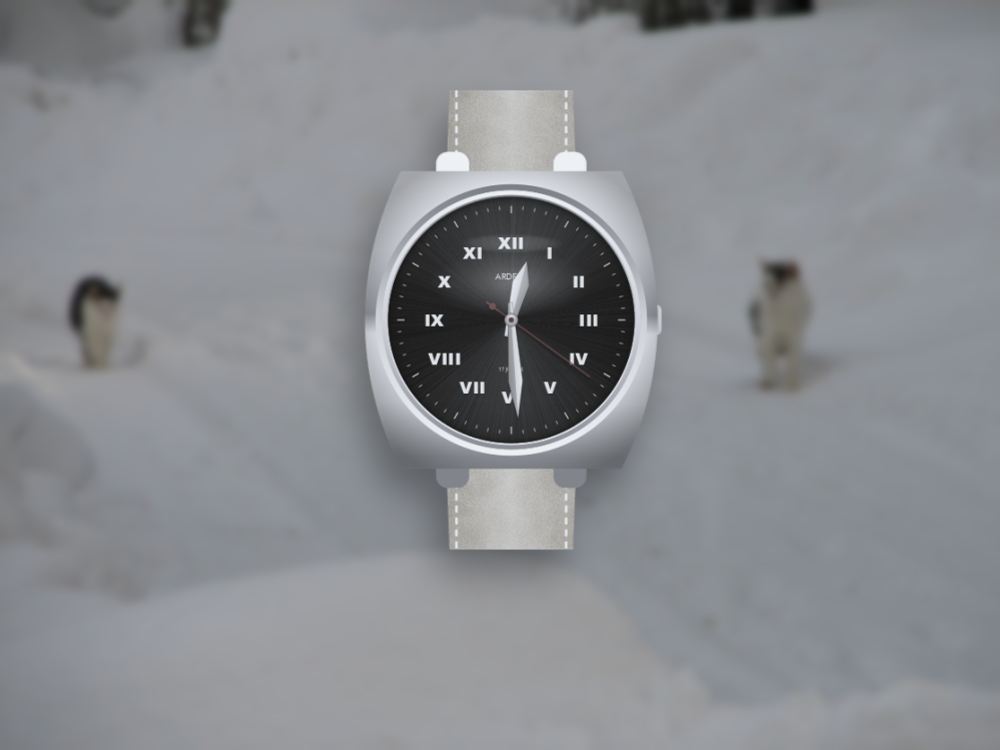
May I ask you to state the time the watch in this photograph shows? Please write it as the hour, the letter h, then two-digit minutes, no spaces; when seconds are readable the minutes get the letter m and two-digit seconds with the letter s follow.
12h29m21s
